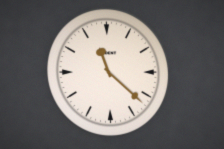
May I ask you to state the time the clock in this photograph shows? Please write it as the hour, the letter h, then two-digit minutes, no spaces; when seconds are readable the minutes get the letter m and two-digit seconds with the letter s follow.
11h22
